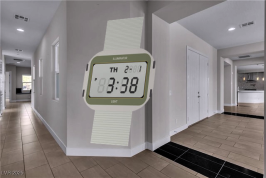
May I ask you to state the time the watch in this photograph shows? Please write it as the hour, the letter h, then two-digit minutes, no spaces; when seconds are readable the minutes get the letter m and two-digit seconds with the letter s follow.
3h38
